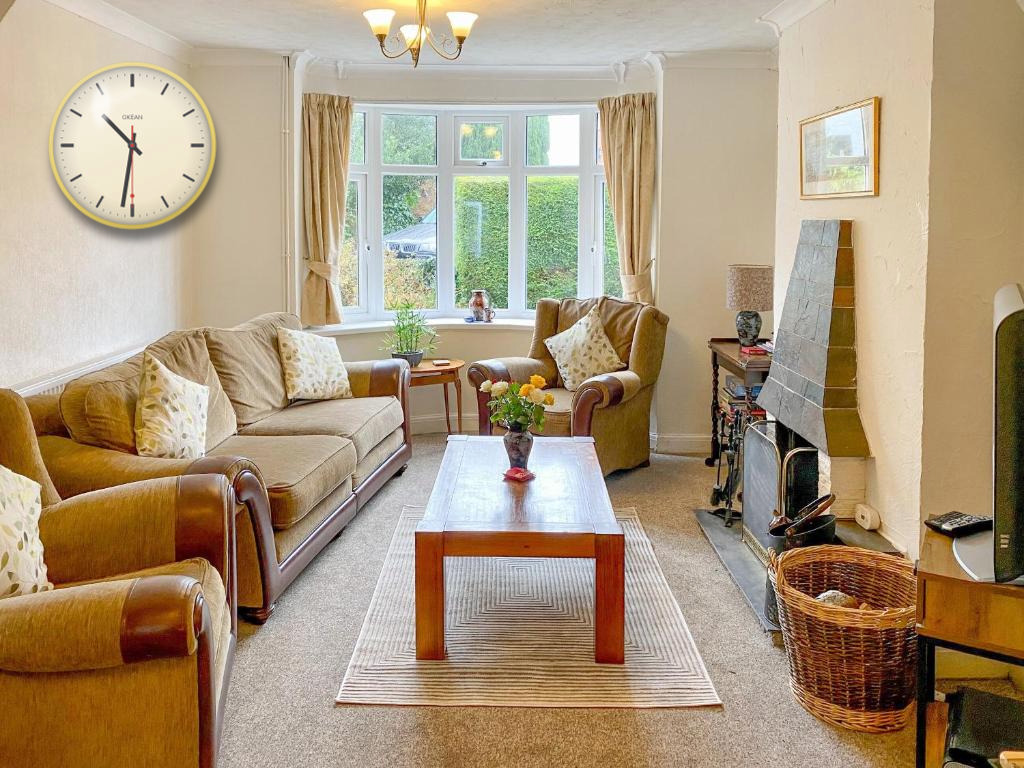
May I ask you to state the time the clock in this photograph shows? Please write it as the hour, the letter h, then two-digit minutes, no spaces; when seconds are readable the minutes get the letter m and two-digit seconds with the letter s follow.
10h31m30s
